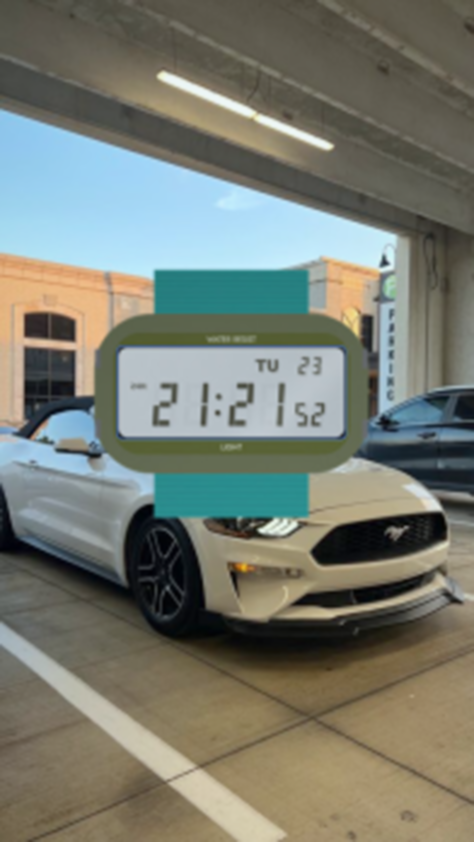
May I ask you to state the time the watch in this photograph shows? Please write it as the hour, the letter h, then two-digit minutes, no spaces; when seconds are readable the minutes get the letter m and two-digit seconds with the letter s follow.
21h21m52s
